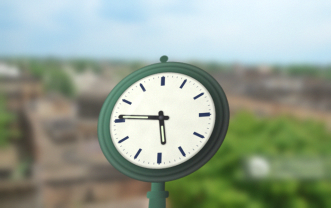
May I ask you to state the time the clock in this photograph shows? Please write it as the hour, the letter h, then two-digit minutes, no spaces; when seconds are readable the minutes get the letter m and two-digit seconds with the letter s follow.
5h46
